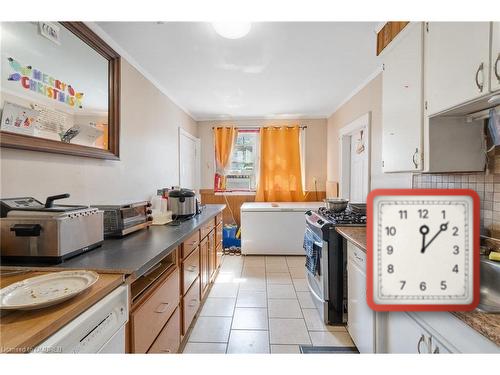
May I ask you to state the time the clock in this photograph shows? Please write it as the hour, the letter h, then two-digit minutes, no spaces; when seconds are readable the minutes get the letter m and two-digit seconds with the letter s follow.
12h07
